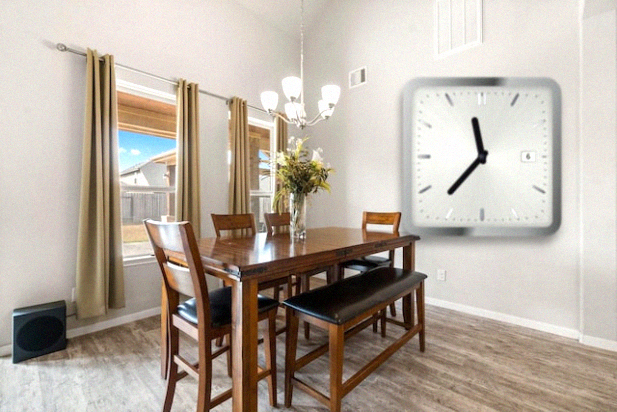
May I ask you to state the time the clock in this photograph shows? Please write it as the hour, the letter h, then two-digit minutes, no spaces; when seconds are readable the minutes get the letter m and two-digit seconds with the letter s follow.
11h37
